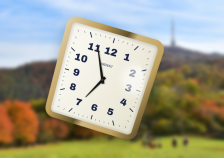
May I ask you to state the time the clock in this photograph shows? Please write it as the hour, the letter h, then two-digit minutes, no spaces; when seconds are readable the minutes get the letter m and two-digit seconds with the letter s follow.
6h56
